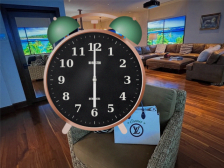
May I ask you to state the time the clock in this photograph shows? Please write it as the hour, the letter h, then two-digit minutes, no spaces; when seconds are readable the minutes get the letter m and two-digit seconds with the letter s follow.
6h00
